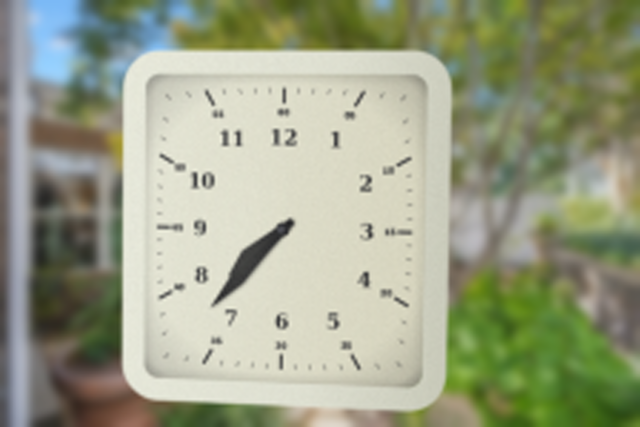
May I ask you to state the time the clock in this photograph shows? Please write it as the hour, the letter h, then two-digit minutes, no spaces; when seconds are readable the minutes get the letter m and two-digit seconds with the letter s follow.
7h37
